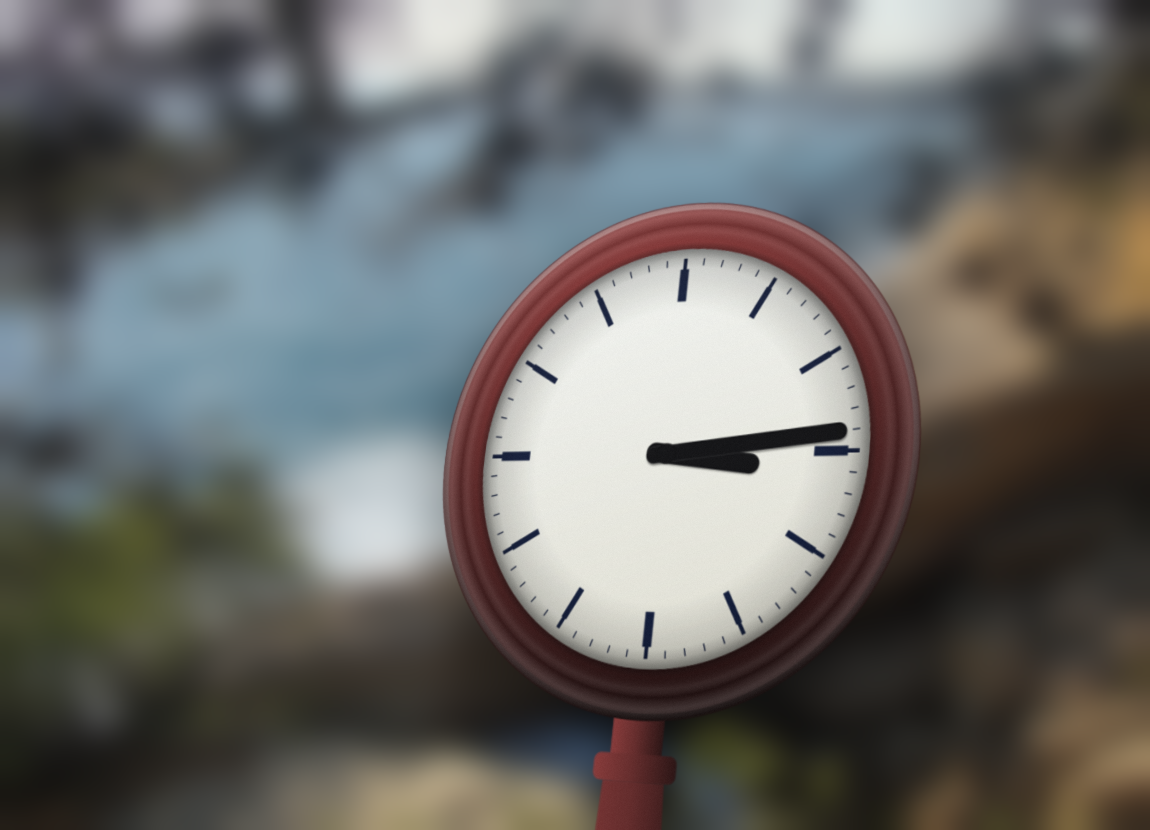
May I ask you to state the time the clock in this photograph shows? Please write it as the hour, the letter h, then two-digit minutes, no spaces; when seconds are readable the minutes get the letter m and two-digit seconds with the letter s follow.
3h14
